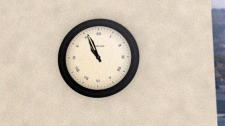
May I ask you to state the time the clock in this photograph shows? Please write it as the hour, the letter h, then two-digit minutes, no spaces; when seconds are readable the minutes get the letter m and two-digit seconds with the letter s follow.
10h56
